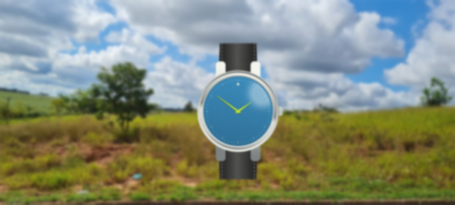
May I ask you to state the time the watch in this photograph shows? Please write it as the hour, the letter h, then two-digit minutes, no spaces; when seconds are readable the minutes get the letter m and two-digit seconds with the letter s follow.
1h51
